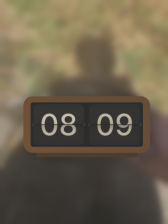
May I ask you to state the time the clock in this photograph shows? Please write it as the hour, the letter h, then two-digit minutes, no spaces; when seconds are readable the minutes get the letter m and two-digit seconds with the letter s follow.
8h09
